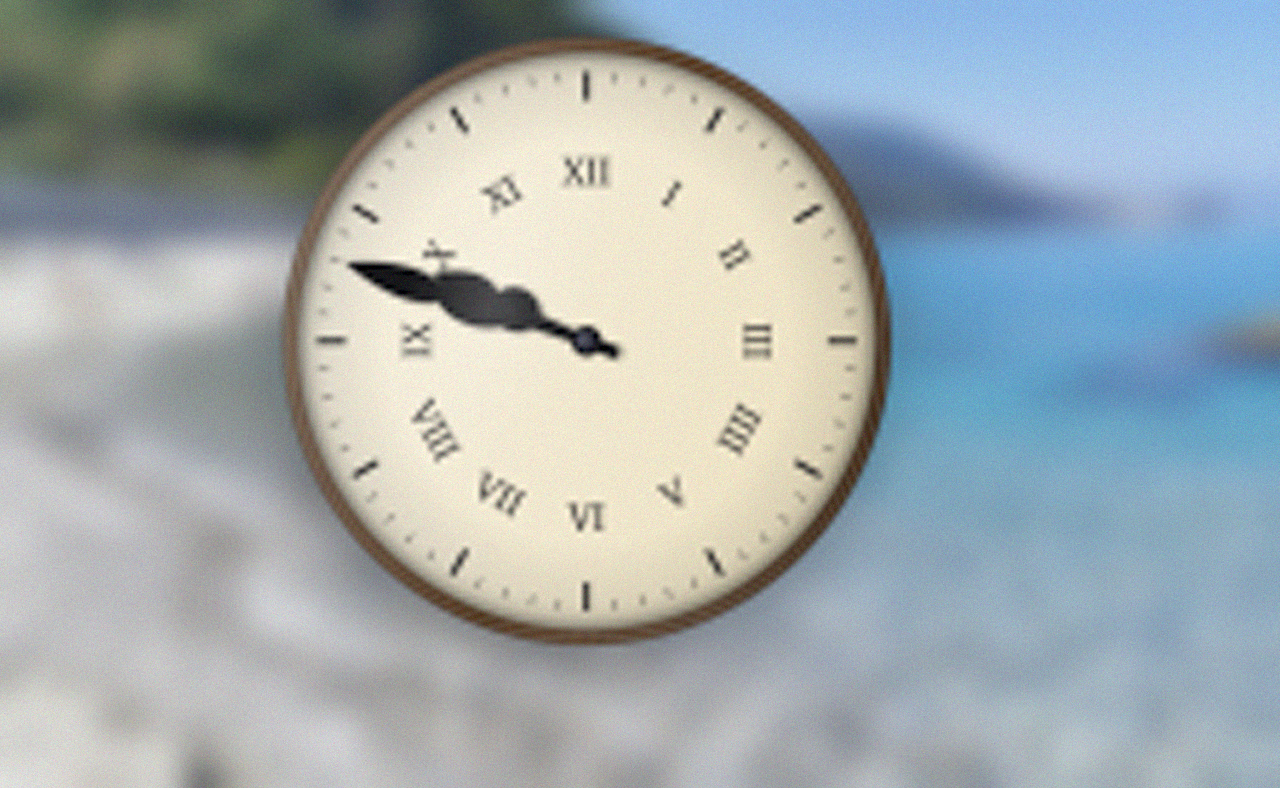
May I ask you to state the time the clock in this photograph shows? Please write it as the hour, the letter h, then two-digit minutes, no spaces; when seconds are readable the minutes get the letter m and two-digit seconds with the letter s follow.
9h48
